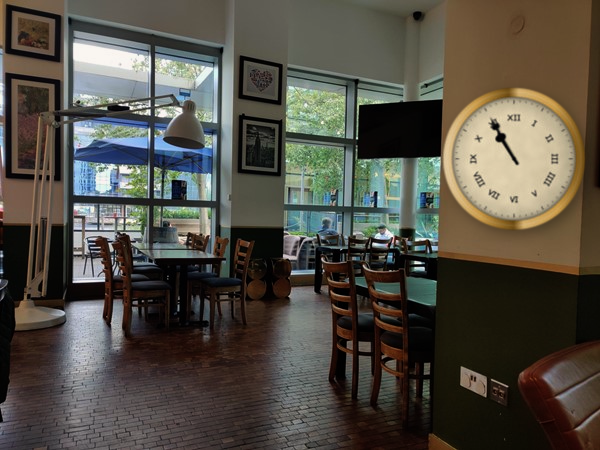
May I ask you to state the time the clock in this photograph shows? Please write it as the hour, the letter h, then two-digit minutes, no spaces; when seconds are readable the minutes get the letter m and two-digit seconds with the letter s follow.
10h55
